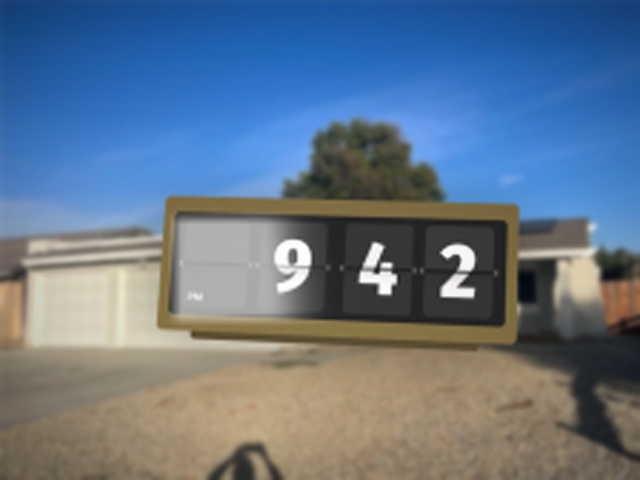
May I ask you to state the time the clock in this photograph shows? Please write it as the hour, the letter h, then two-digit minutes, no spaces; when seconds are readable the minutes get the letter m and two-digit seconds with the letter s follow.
9h42
